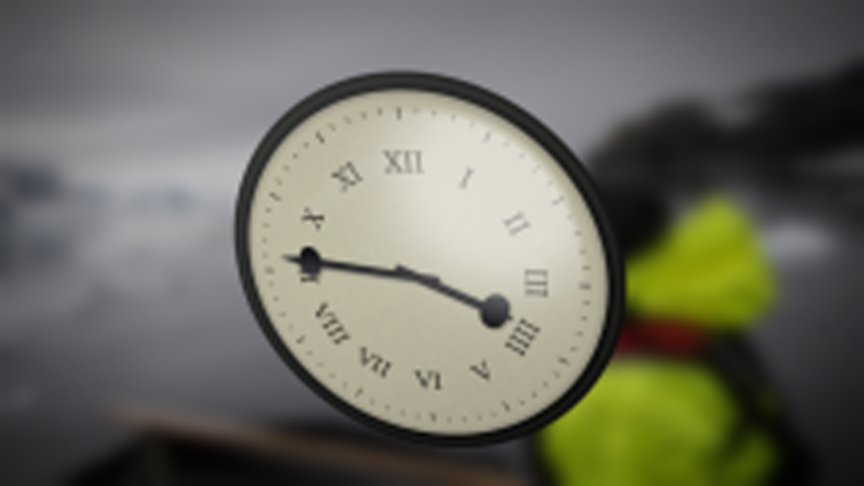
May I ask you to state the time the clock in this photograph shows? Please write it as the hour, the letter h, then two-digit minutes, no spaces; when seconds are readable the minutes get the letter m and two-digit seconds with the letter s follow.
3h46
